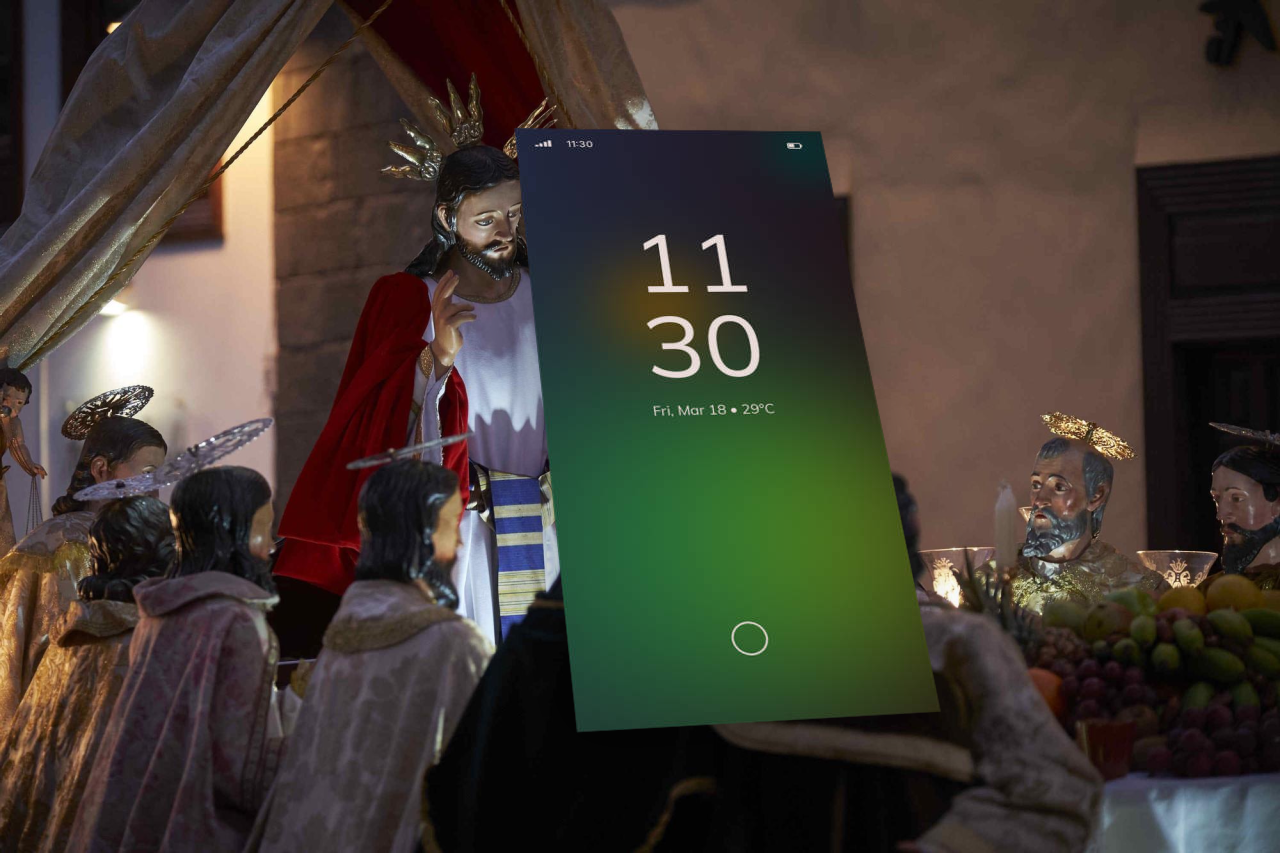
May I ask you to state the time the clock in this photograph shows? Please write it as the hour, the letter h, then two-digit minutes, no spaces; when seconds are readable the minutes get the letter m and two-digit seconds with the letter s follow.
11h30
